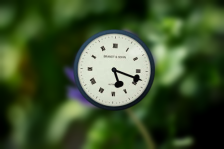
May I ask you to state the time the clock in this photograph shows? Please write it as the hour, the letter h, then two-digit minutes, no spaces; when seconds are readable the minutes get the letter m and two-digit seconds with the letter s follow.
5h18
